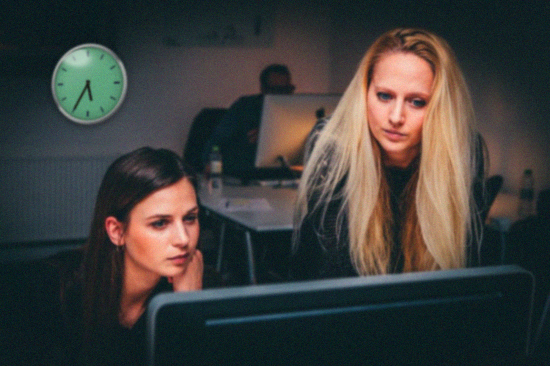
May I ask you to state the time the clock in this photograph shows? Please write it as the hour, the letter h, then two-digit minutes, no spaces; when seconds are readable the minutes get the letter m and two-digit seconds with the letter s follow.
5h35
